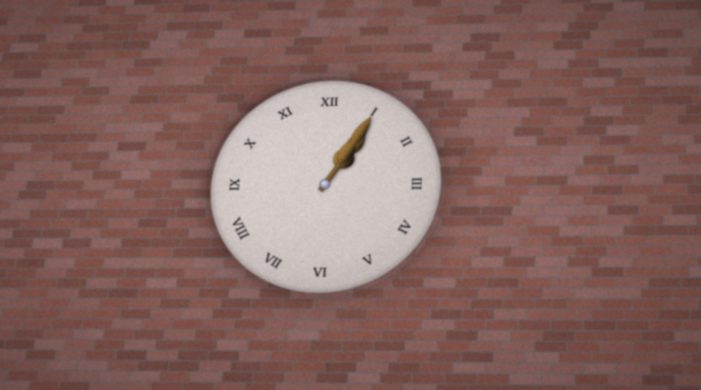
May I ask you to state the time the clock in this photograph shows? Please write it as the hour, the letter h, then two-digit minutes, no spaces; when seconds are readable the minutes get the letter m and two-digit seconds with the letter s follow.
1h05
